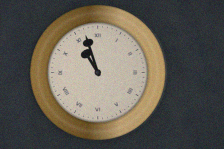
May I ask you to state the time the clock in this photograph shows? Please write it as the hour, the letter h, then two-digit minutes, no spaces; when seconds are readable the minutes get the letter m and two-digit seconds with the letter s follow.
10h57
